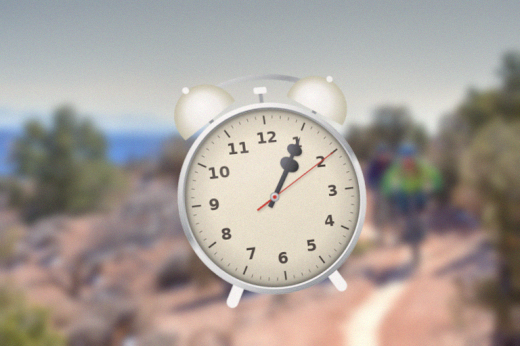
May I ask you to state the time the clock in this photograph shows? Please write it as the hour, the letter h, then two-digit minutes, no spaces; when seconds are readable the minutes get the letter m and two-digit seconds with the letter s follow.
1h05m10s
